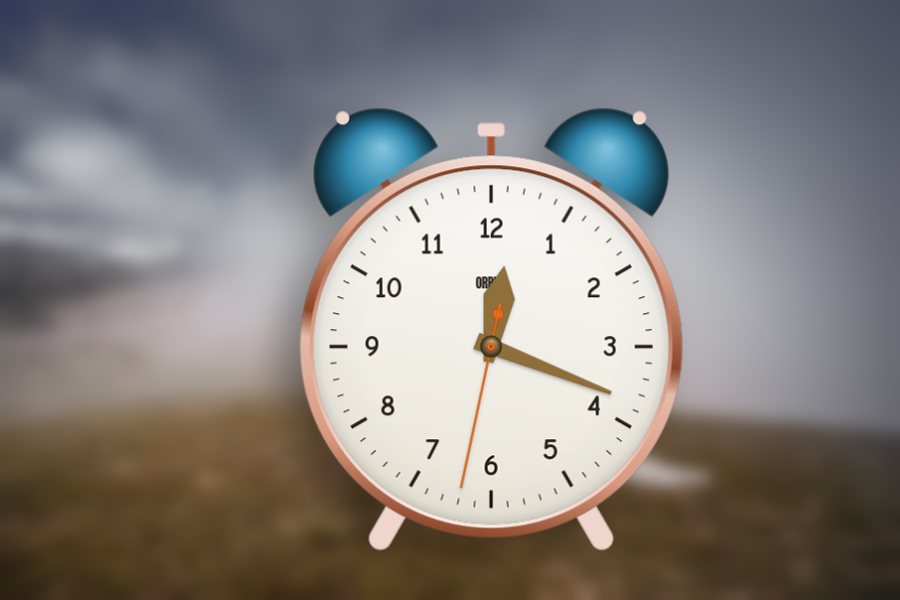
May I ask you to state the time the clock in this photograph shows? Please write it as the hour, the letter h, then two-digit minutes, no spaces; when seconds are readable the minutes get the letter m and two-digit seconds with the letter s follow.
12h18m32s
